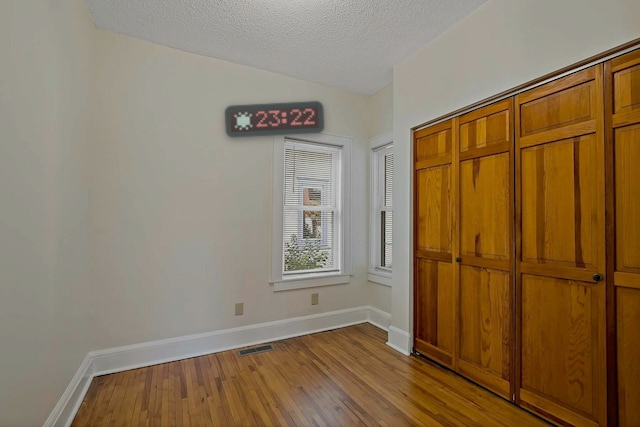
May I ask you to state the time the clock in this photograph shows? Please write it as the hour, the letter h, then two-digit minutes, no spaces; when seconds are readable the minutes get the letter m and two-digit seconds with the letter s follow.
23h22
